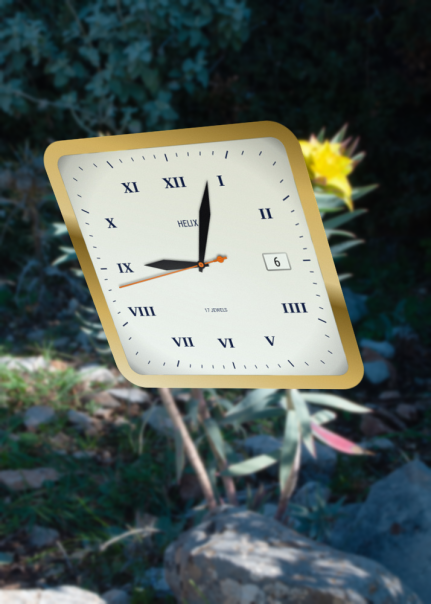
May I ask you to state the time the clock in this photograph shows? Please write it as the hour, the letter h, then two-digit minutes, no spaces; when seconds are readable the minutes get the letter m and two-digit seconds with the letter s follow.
9h03m43s
